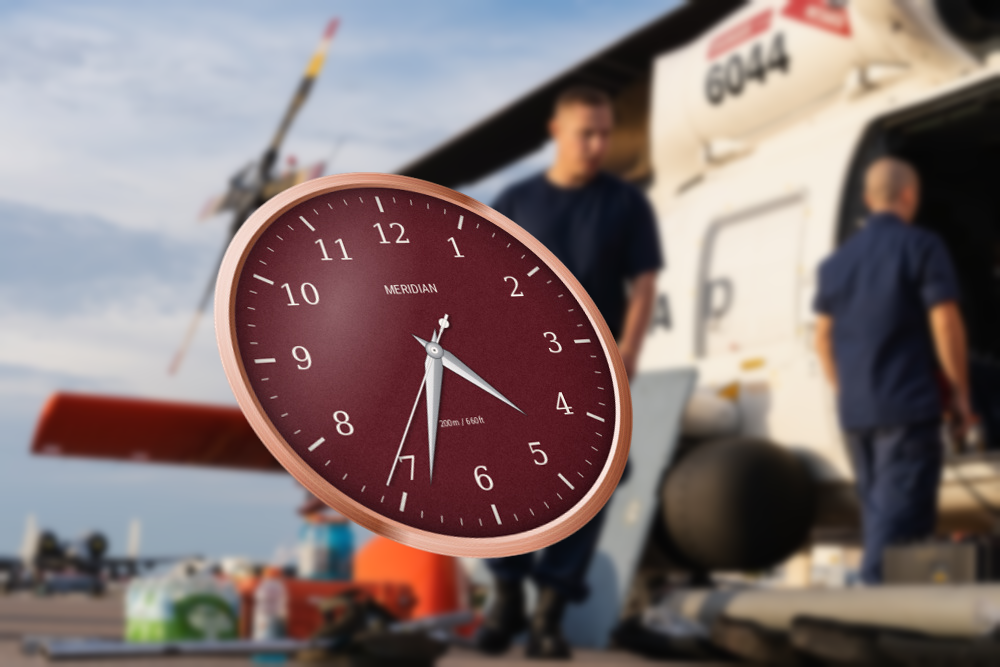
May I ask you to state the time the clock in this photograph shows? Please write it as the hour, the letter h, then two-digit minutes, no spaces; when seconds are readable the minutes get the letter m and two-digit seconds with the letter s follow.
4h33m36s
